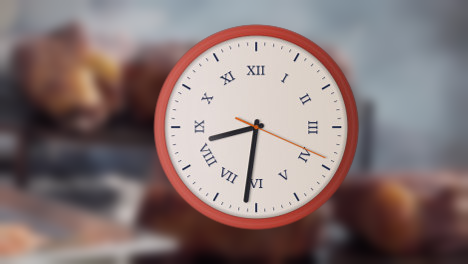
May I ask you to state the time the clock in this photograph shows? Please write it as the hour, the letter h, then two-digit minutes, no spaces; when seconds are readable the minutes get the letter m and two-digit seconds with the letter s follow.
8h31m19s
